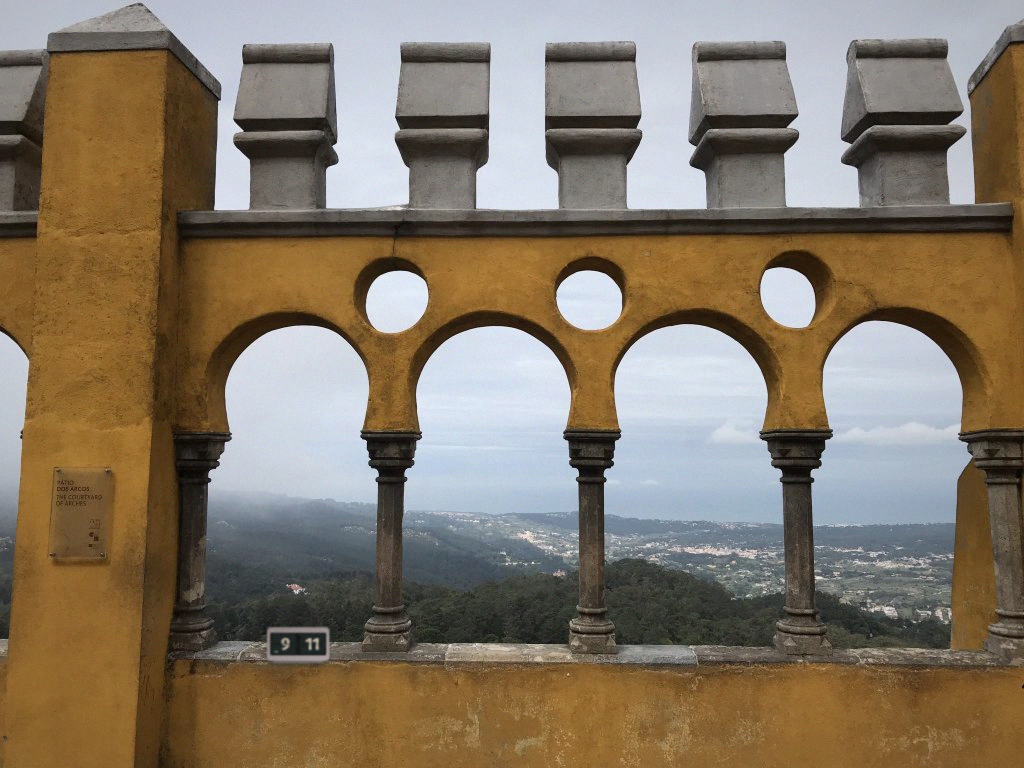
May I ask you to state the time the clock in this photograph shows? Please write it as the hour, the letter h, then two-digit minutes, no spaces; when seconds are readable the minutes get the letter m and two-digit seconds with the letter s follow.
9h11
